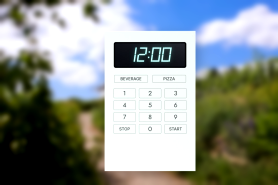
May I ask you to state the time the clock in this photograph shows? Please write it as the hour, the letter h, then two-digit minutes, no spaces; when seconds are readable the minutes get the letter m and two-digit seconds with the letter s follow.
12h00
